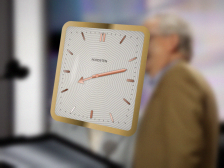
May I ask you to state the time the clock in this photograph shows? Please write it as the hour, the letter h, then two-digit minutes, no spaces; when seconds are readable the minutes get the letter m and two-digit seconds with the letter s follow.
8h12
